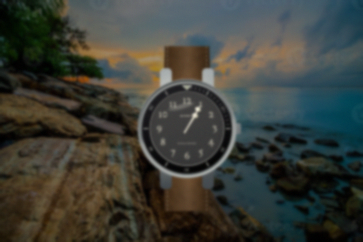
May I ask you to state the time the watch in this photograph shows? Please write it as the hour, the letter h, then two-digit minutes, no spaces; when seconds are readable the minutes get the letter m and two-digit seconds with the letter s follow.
1h05
